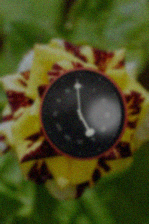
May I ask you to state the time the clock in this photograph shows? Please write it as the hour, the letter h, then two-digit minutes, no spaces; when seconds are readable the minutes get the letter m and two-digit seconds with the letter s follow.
4h59
